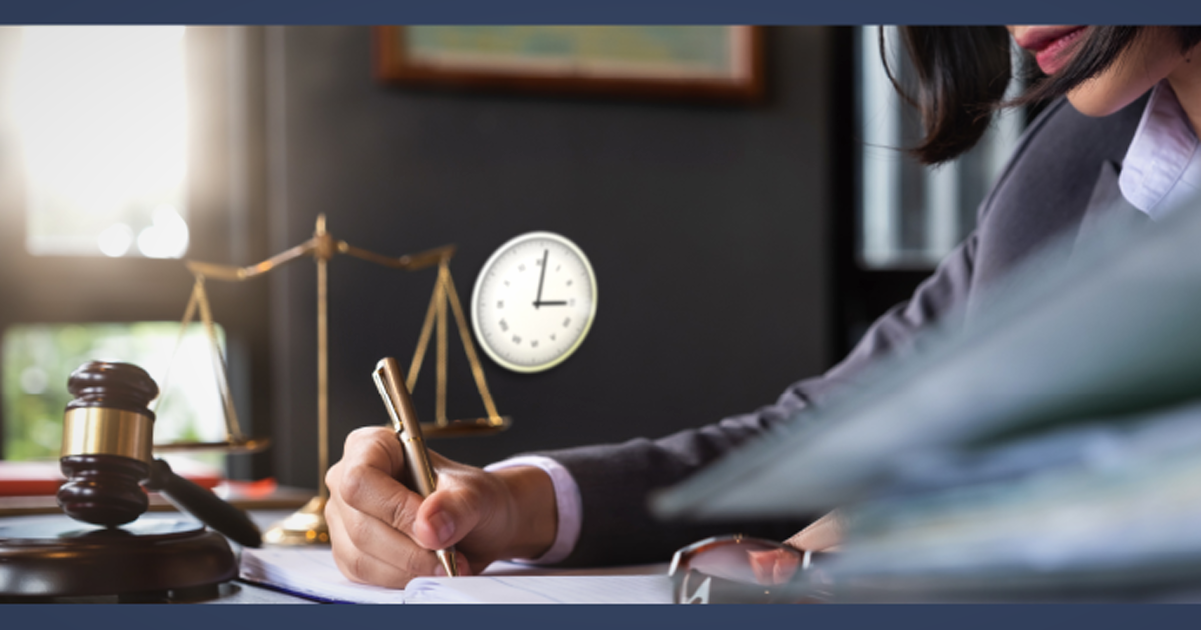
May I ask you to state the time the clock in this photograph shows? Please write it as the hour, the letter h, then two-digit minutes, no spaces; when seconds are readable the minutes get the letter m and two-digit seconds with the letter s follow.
3h01
